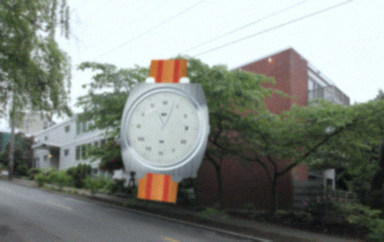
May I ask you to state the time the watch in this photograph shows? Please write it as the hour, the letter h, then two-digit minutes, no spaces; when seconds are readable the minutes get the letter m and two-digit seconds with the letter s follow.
11h03
